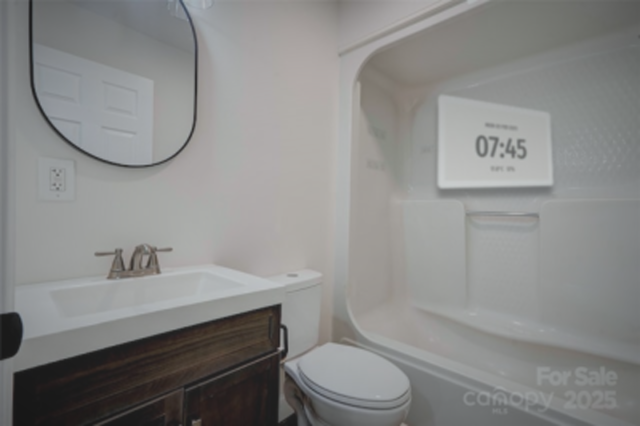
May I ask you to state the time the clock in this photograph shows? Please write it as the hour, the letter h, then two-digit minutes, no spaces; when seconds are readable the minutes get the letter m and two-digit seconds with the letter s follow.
7h45
